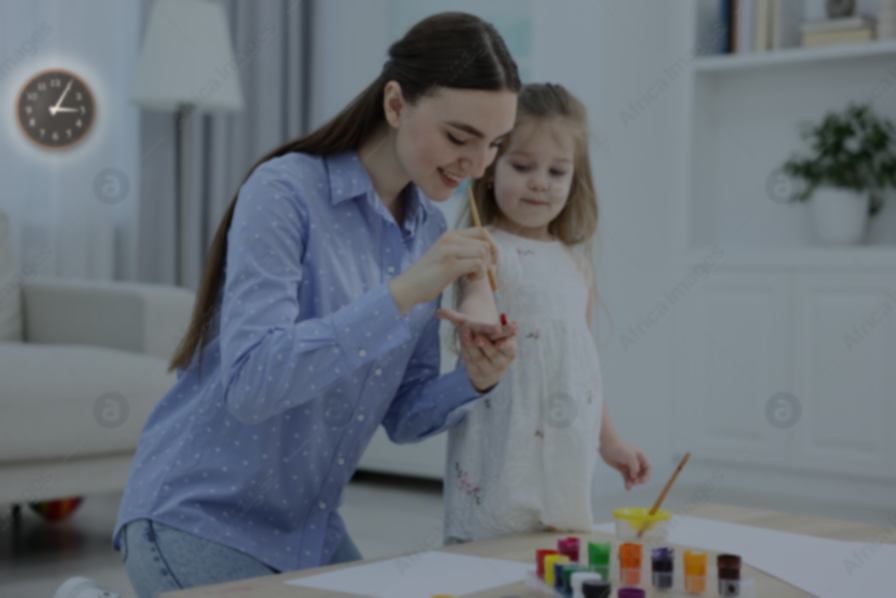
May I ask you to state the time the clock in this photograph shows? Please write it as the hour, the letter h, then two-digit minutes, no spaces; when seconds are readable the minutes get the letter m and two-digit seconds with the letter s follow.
3h05
